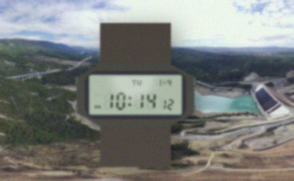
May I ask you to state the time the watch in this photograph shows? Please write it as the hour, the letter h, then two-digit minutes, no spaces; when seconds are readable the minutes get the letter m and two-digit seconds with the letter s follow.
10h14m12s
